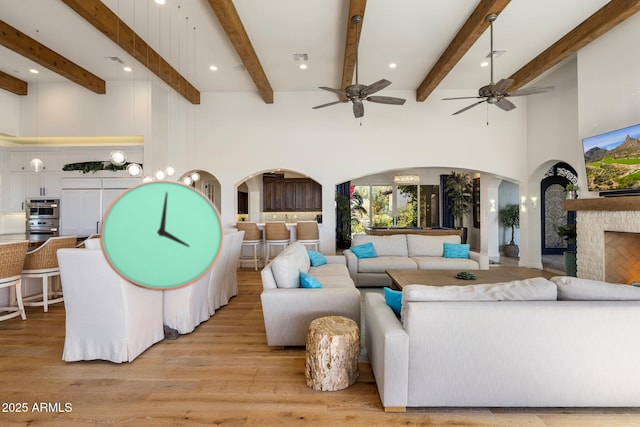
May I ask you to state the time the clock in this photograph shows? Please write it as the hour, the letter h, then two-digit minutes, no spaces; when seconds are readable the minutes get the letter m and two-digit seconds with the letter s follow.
4h01
